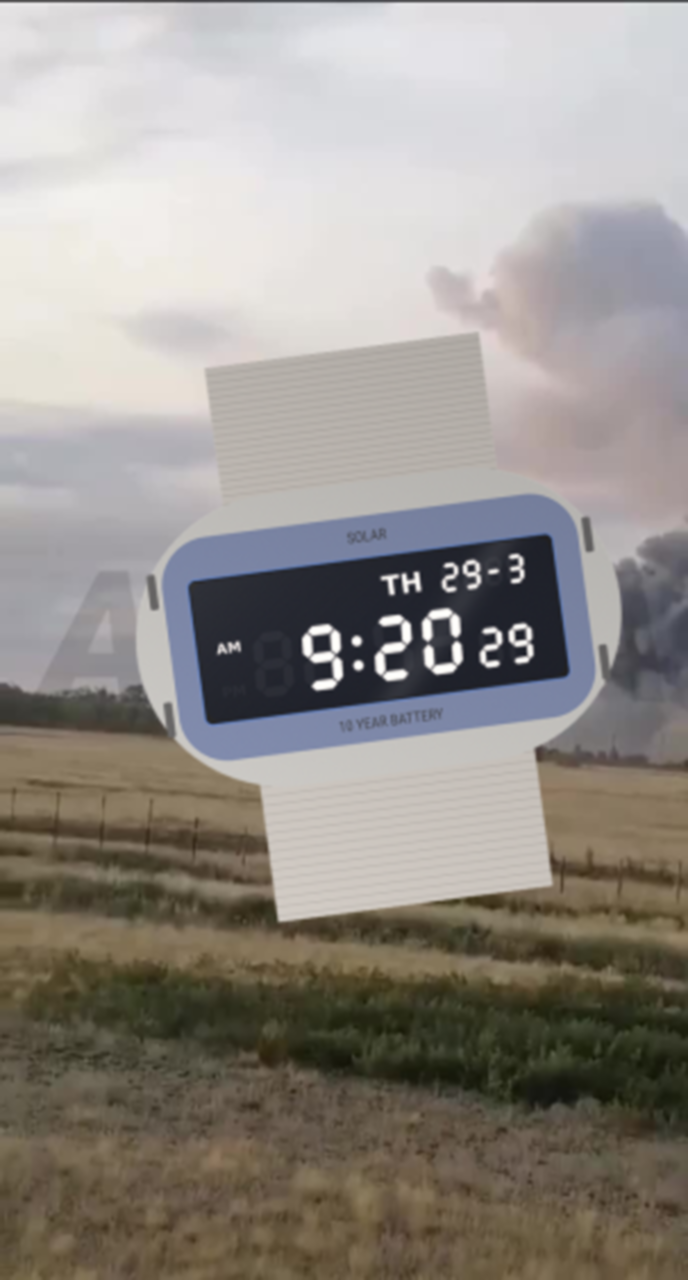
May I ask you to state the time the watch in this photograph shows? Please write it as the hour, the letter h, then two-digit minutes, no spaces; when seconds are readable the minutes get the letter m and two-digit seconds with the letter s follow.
9h20m29s
